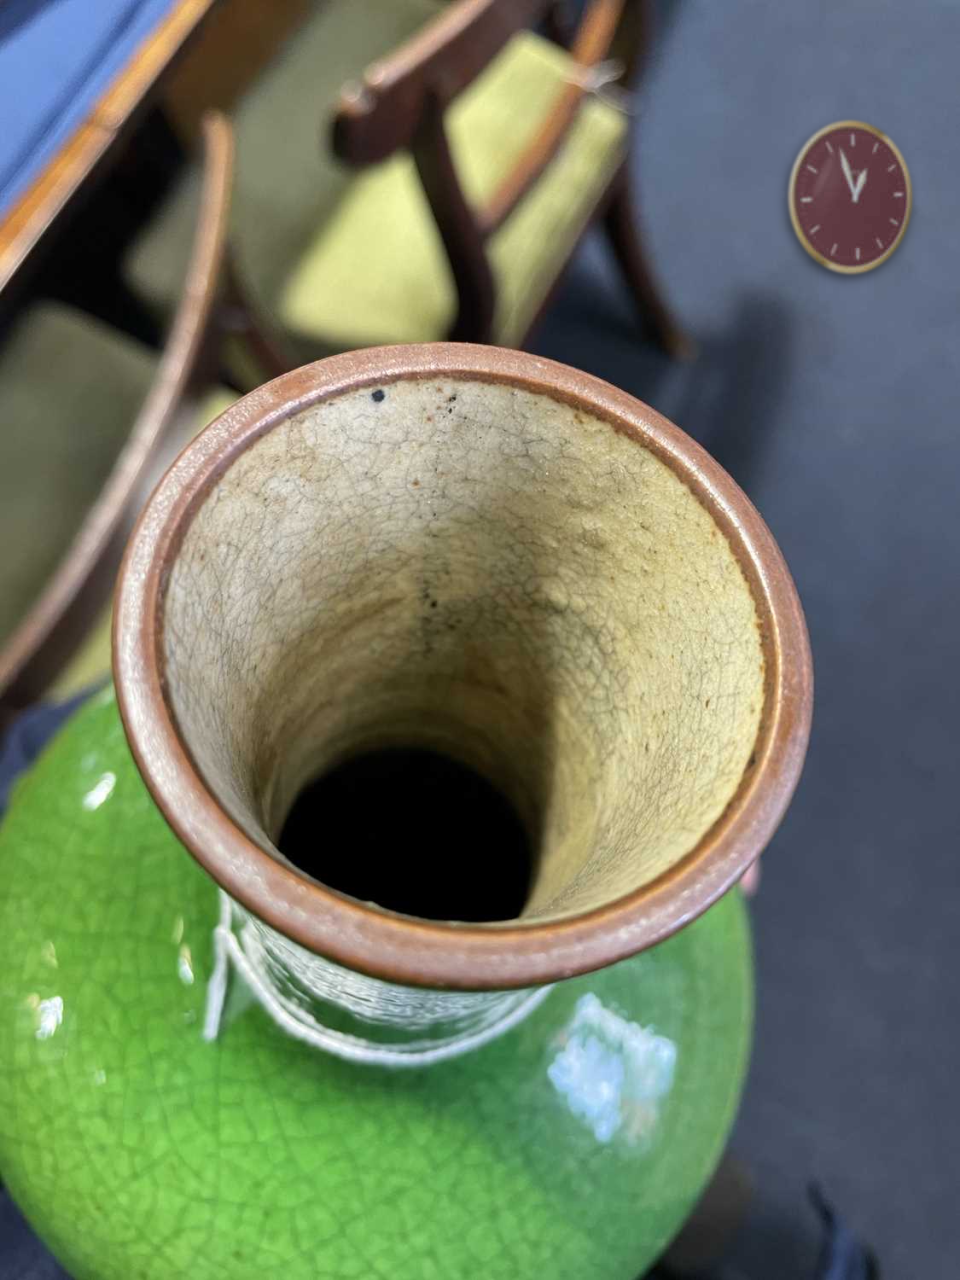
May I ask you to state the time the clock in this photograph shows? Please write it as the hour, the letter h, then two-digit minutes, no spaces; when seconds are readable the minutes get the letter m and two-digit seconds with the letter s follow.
12h57
